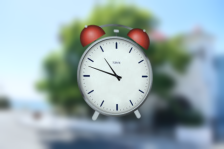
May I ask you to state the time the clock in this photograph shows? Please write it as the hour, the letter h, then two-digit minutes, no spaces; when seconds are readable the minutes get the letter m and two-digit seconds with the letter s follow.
10h48
